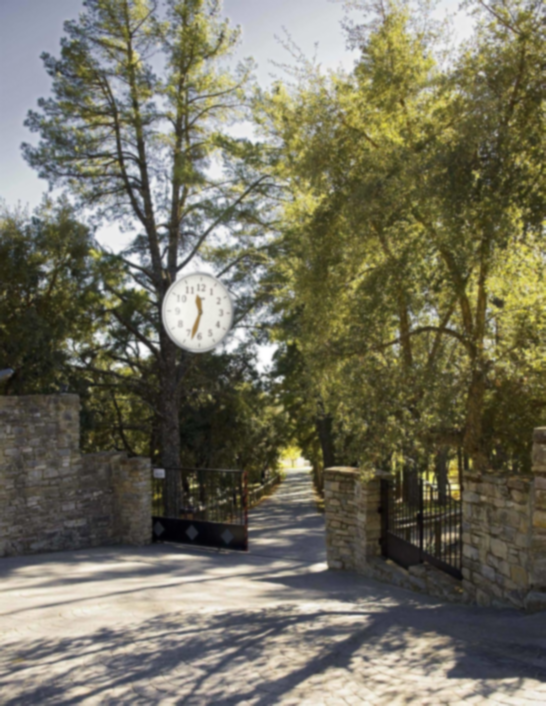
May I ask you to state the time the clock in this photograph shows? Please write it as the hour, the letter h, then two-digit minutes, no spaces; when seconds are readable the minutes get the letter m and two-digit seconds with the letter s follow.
11h33
